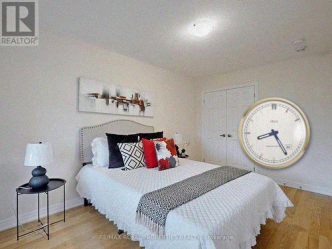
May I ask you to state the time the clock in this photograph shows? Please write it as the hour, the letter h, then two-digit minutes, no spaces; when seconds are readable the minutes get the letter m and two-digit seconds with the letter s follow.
8h25
